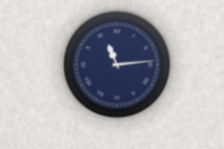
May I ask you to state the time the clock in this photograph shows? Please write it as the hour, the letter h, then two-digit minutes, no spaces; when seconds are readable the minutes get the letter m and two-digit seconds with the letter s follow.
11h14
